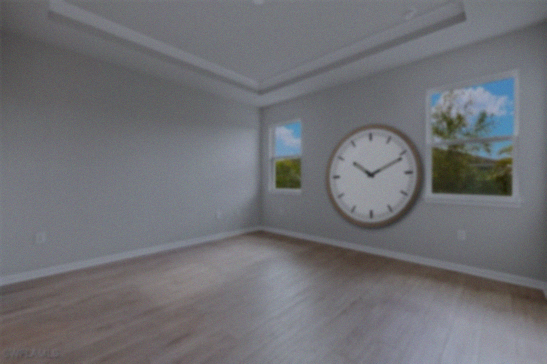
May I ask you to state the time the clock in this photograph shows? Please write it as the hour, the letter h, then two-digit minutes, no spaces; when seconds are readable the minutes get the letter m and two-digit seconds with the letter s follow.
10h11
